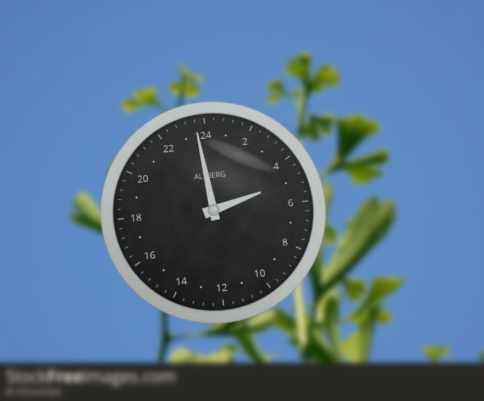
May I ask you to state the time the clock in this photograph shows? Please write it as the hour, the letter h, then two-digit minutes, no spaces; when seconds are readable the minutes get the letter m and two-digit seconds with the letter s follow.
4h59
